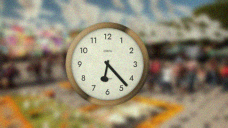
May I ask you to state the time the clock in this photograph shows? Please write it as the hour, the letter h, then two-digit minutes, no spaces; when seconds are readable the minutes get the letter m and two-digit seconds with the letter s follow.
6h23
